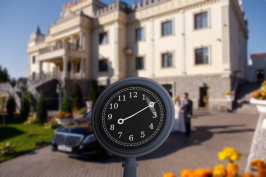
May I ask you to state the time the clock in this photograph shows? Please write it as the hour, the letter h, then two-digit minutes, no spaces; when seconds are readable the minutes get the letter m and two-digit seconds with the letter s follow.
8h10
